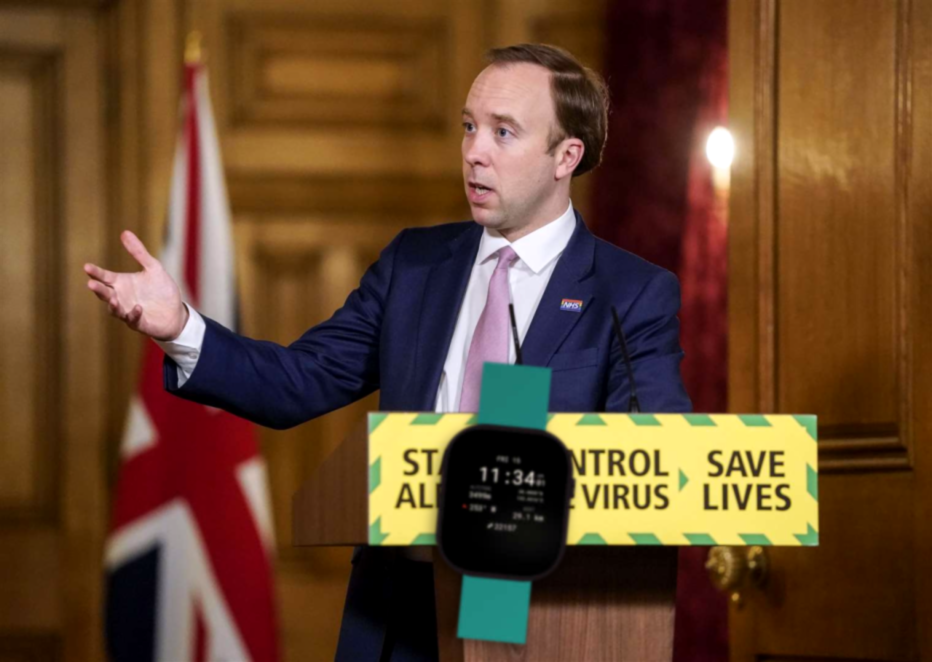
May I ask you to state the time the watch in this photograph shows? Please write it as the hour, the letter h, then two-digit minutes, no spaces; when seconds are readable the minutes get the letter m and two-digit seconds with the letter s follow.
11h34
